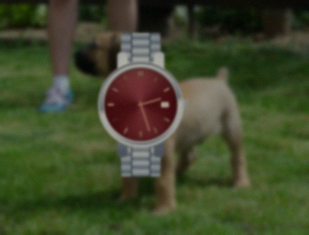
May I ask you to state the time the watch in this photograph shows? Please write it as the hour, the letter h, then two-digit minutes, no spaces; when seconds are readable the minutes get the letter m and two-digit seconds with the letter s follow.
2h27
